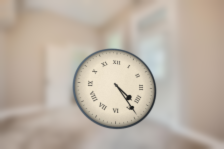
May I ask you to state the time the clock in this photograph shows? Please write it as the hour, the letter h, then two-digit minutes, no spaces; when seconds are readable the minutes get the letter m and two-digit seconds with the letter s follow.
4h24
